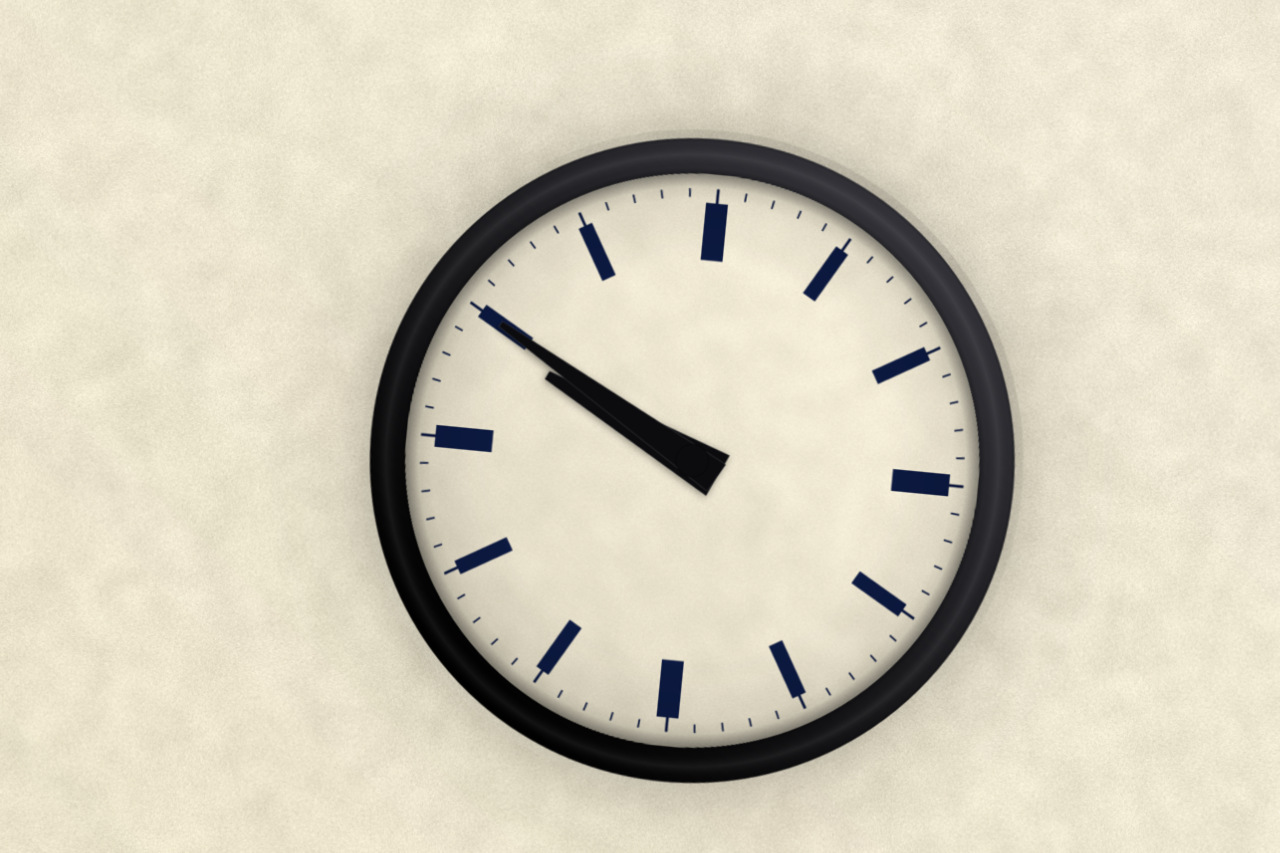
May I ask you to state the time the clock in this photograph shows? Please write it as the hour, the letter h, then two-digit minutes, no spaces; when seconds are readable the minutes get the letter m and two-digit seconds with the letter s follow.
9h50
